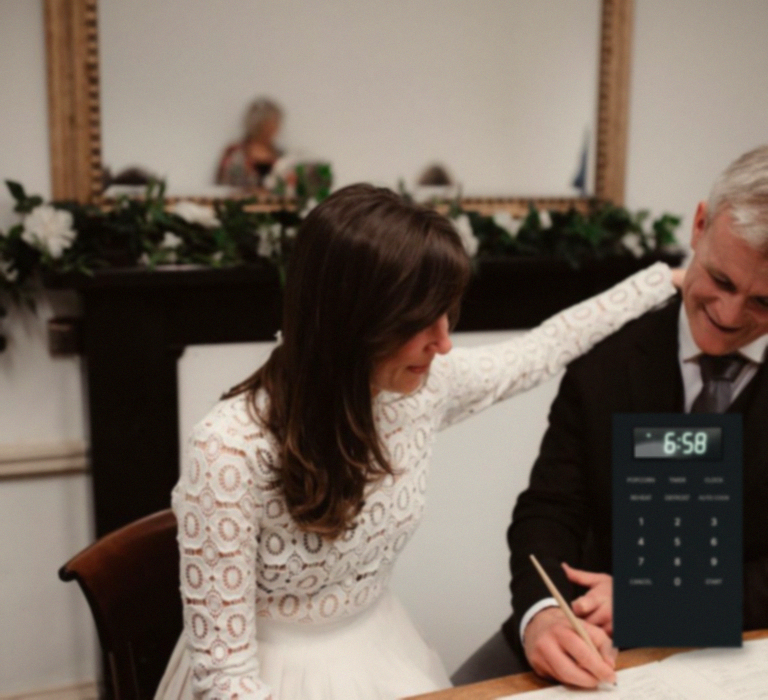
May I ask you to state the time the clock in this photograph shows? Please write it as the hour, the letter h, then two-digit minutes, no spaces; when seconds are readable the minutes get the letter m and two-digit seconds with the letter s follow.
6h58
